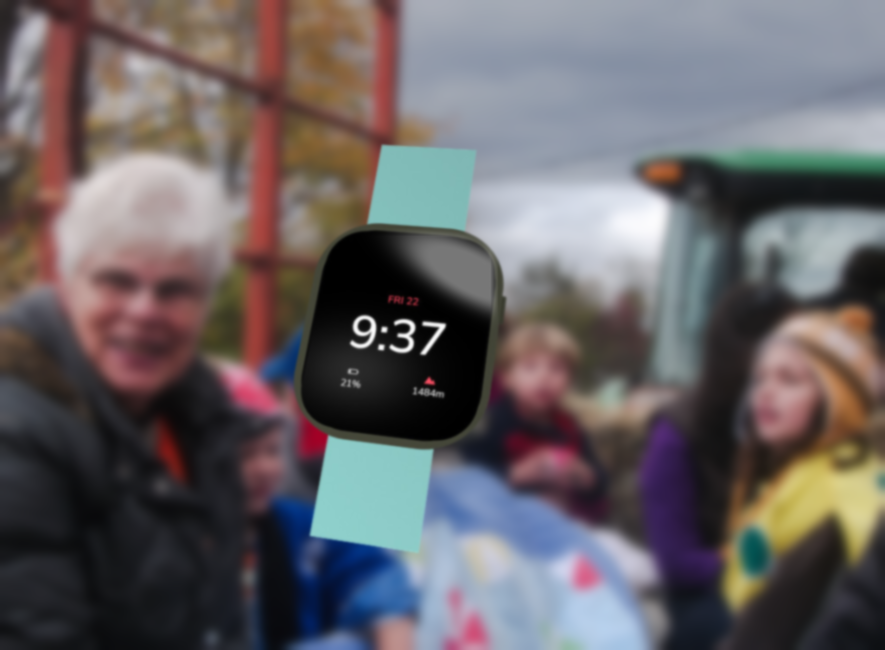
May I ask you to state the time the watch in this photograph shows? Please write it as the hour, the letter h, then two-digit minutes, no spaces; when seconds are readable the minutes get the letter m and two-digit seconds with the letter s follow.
9h37
